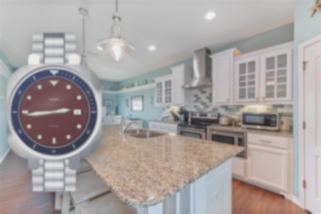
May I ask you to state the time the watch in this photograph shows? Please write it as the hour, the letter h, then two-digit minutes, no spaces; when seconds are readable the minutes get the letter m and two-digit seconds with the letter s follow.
2h44
